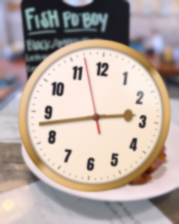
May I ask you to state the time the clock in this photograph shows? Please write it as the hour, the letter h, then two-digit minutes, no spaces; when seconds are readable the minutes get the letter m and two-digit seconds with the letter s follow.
2h42m57s
